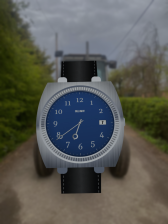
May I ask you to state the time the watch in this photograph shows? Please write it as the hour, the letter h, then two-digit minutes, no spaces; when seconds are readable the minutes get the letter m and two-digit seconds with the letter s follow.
6h39
